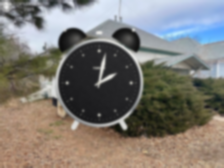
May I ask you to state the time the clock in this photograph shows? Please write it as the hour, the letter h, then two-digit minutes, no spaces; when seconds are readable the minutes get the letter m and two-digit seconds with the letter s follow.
2h02
